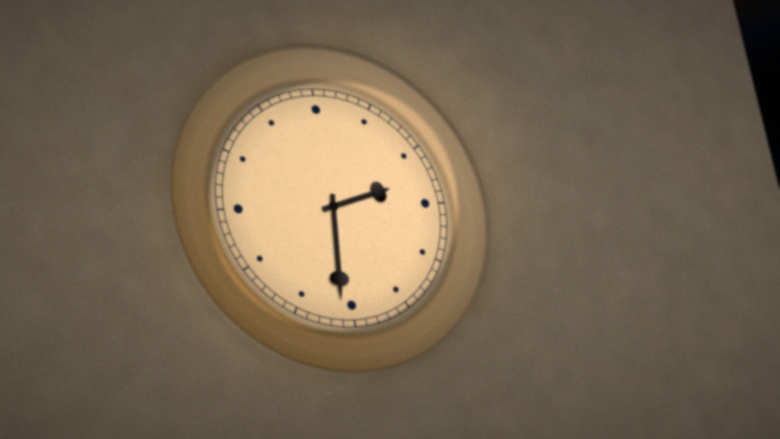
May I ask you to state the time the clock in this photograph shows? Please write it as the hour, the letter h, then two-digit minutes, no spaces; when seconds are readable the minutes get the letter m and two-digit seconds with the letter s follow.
2h31
